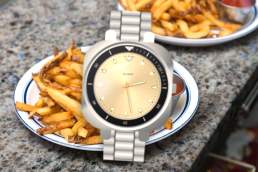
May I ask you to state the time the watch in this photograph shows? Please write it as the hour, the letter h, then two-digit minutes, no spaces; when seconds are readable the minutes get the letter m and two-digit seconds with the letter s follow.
2h28
